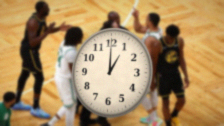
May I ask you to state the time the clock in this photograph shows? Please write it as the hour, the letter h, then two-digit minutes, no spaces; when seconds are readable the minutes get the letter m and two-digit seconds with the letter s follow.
1h00
